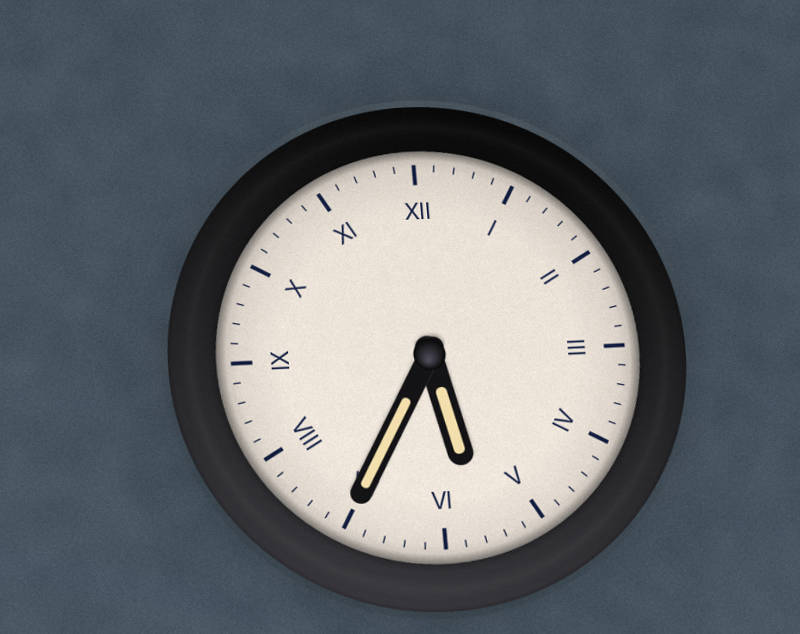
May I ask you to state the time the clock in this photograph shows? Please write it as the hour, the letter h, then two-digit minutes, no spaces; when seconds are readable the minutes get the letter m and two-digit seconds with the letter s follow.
5h35
